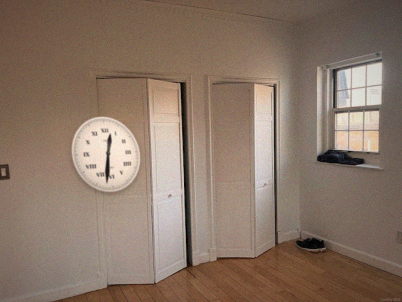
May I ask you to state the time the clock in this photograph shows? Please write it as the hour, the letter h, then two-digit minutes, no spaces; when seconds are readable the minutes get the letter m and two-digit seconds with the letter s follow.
12h32
